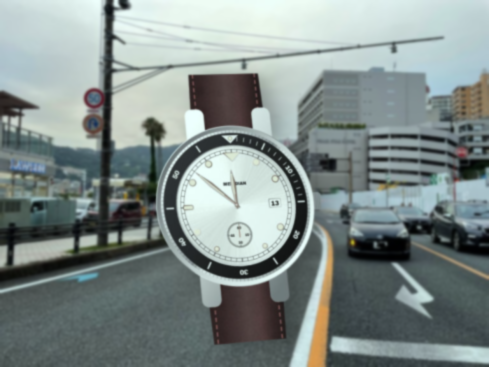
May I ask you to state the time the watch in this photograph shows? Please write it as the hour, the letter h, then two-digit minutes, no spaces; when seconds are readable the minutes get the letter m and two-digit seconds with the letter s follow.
11h52
